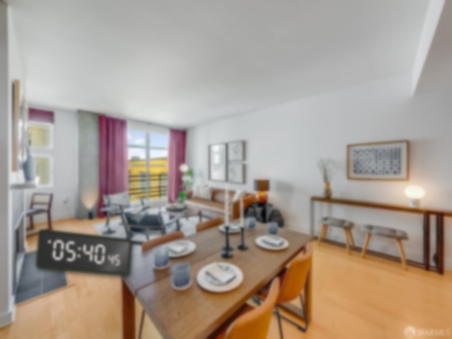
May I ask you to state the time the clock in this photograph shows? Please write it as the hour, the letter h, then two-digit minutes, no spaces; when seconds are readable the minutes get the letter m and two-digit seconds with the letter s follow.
5h40
